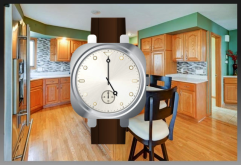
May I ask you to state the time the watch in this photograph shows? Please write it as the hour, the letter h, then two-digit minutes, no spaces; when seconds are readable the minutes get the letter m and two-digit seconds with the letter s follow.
5h00
